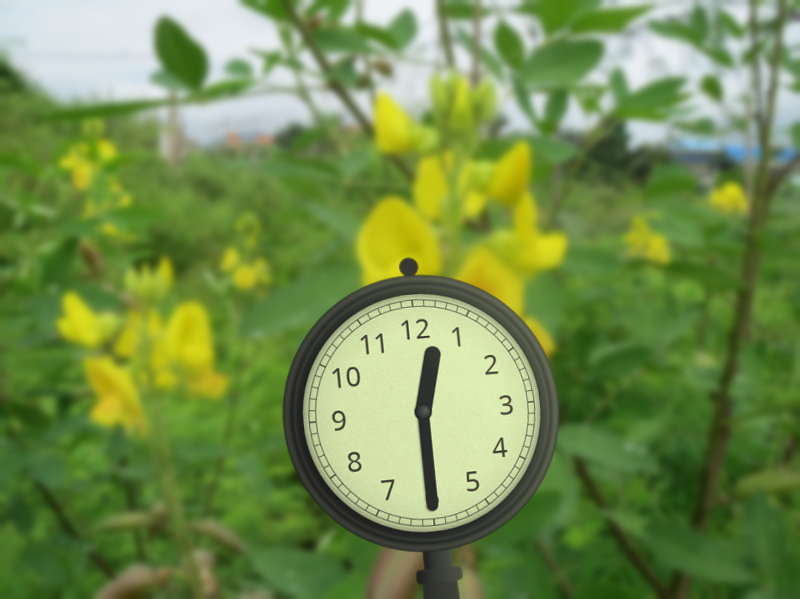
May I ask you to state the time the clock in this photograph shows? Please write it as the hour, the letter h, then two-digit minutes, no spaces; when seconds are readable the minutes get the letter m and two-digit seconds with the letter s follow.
12h30
